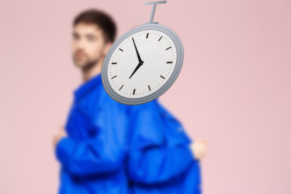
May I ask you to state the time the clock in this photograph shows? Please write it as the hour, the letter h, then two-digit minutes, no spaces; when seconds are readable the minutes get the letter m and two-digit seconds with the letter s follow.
6h55
